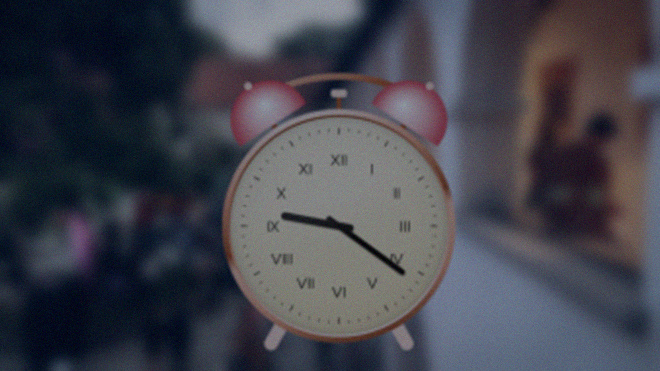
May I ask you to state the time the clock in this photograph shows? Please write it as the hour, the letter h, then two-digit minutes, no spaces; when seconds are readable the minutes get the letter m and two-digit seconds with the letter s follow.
9h21
